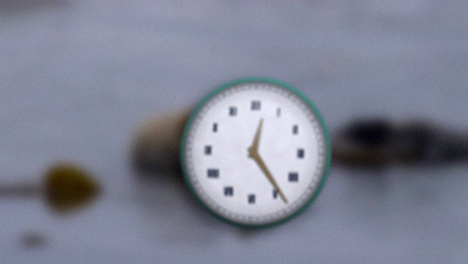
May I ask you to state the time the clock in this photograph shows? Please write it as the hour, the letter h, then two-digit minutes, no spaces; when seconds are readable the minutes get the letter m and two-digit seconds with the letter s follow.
12h24
